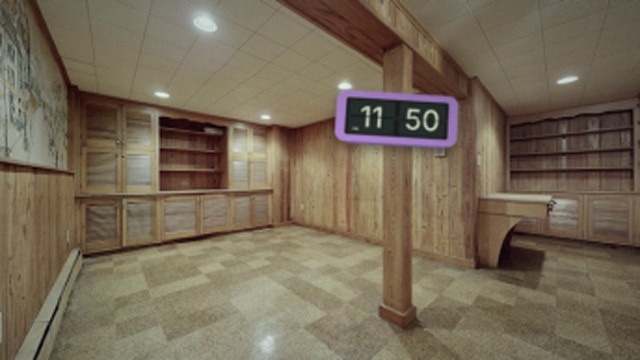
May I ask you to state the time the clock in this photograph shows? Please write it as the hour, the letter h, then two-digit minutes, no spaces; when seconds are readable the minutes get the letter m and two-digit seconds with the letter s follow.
11h50
